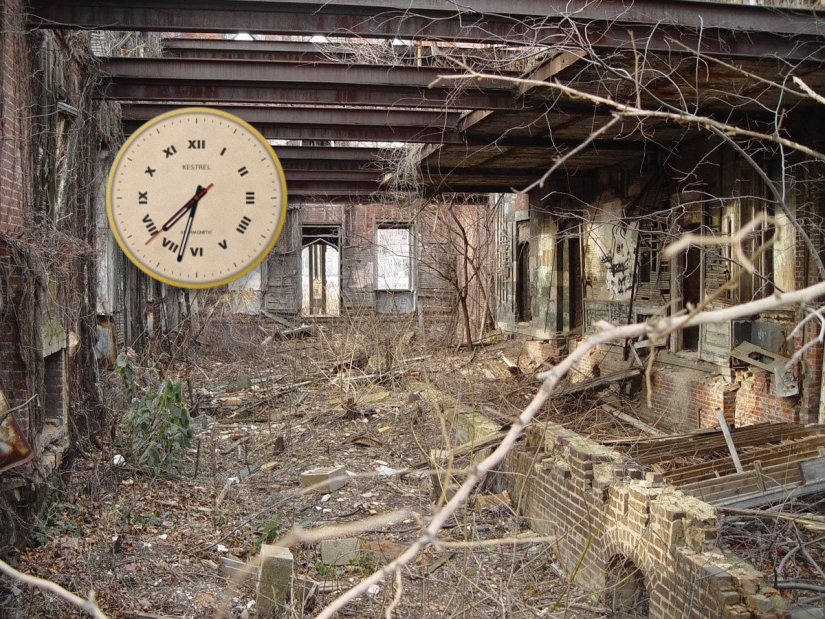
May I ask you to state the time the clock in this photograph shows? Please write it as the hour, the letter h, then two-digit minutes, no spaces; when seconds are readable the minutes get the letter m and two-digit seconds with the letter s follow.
7h32m38s
